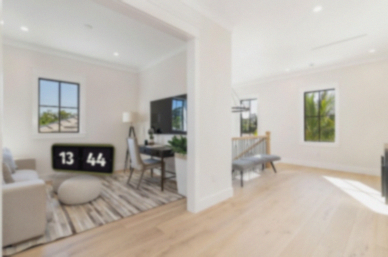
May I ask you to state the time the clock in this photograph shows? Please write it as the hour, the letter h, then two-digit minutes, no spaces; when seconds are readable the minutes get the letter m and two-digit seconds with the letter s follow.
13h44
